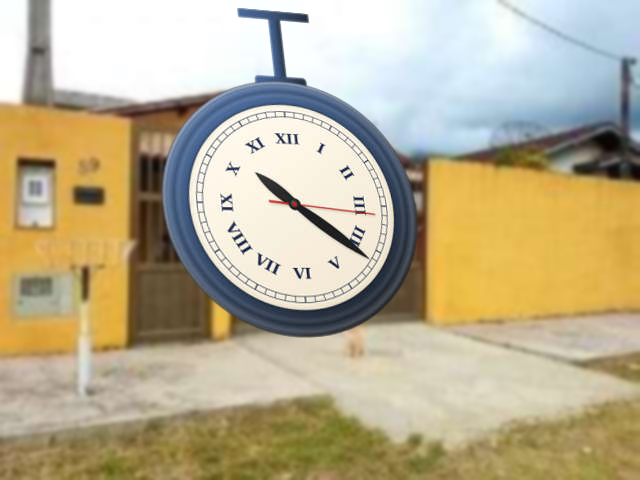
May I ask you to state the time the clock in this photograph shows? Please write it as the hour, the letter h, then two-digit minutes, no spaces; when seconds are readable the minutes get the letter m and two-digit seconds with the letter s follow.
10h21m16s
